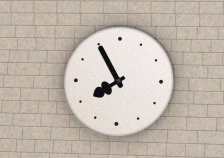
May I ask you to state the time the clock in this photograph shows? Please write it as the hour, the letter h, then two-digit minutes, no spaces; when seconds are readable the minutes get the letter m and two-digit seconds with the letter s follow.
7h55
